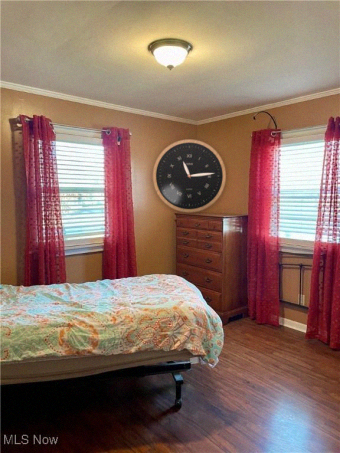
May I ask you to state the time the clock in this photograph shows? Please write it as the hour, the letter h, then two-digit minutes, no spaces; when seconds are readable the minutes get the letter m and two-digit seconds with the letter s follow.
11h14
